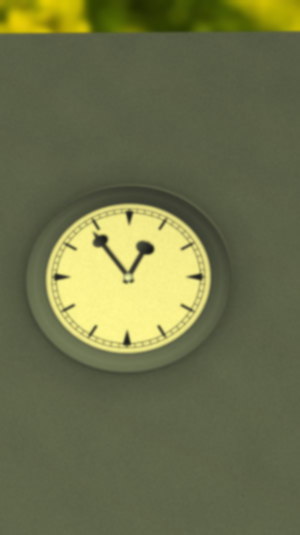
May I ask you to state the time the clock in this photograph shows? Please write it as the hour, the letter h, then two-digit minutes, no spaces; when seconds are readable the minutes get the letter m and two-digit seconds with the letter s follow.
12h54
